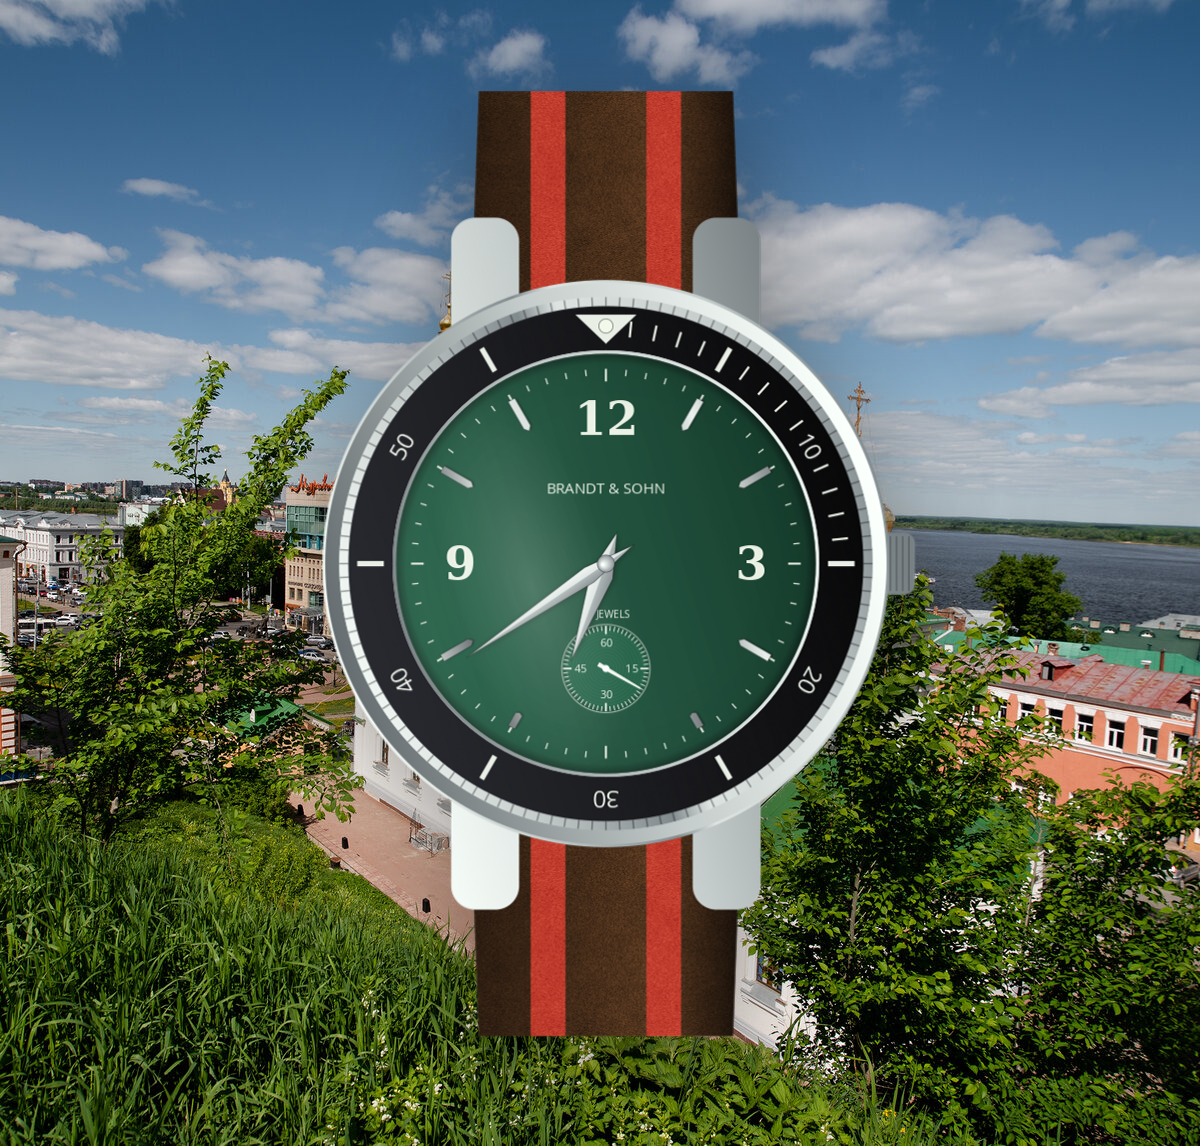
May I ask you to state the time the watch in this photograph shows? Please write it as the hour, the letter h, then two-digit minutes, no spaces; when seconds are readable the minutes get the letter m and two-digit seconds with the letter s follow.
6h39m20s
